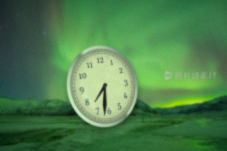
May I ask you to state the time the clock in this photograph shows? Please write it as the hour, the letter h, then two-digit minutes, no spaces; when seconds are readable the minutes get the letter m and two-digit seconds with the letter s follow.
7h32
